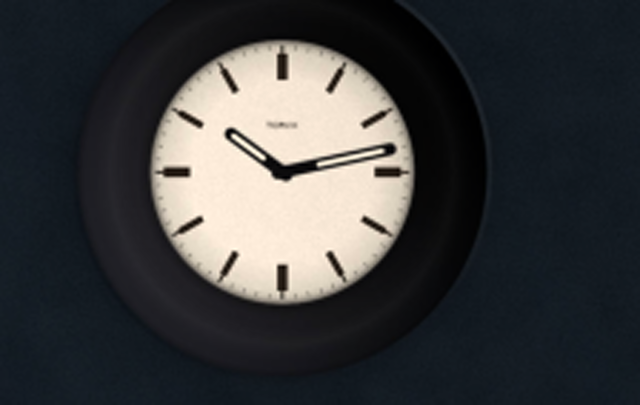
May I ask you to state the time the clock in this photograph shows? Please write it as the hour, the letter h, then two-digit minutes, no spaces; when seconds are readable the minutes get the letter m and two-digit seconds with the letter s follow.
10h13
